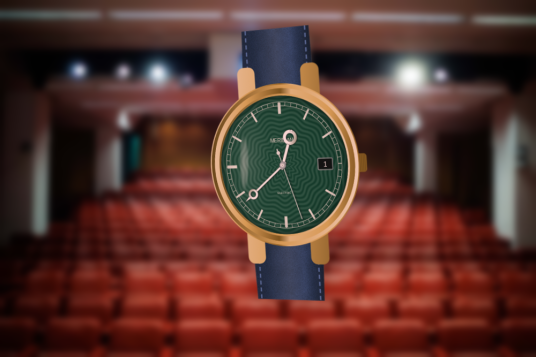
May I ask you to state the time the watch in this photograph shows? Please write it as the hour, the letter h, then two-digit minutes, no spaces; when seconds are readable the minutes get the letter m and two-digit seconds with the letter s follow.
12h38m27s
